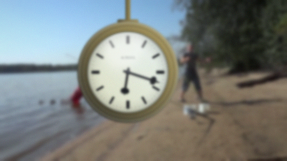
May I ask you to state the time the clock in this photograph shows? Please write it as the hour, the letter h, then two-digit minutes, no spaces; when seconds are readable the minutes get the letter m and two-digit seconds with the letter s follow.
6h18
